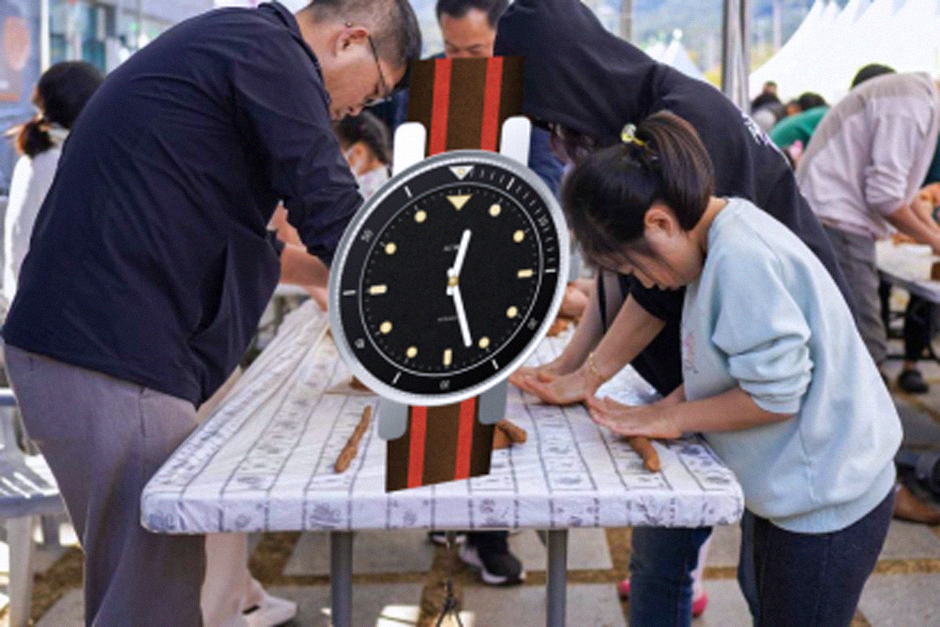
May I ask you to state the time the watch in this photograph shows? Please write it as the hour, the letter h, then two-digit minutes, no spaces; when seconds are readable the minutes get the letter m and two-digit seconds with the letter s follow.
12h27
